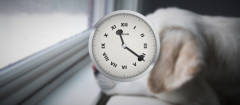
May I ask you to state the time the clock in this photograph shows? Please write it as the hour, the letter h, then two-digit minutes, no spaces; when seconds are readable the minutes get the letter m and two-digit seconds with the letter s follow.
11h21
